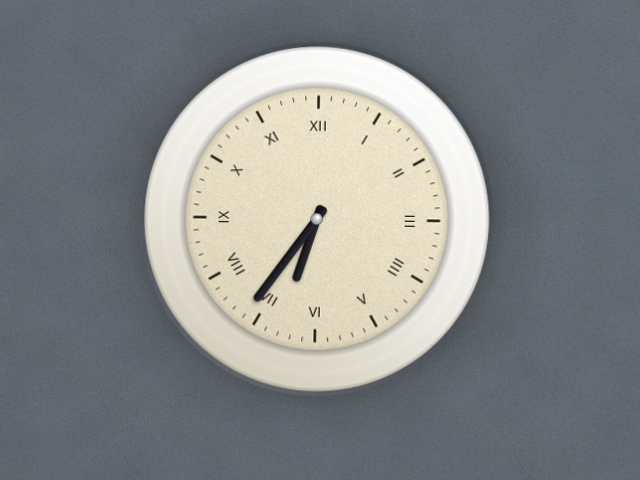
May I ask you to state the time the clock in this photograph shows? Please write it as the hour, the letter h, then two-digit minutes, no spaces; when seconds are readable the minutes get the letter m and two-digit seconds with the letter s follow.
6h36
